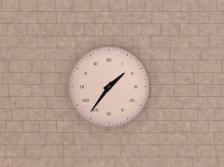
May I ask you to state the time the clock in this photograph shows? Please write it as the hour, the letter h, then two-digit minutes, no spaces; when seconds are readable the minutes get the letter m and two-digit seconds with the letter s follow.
1h36
